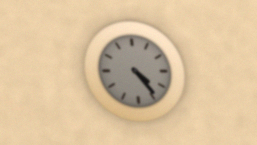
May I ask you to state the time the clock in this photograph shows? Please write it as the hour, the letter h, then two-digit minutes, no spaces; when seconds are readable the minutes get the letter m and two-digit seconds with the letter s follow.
4h24
